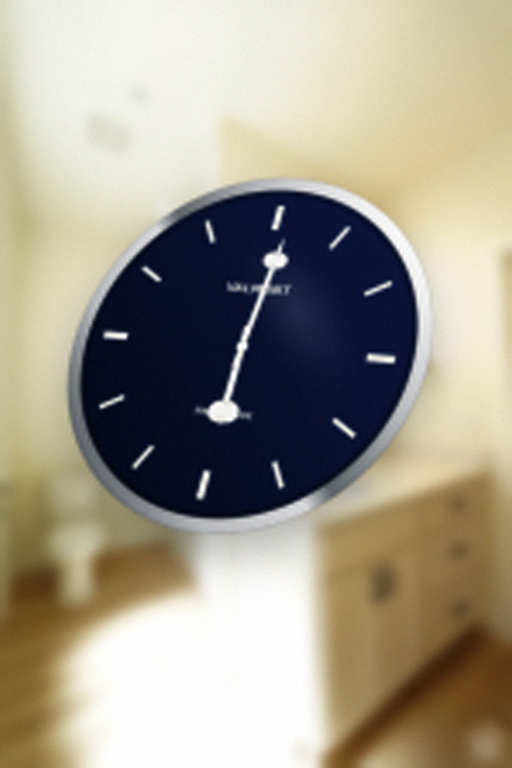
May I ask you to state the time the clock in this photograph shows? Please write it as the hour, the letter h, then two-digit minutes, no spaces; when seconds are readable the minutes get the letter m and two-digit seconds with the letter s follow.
6h01
